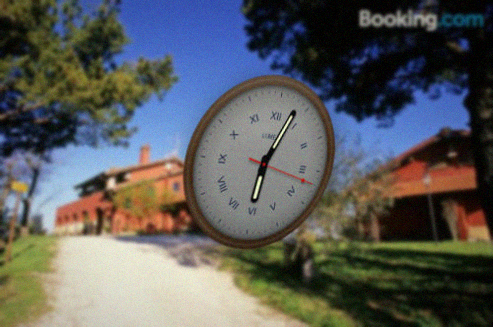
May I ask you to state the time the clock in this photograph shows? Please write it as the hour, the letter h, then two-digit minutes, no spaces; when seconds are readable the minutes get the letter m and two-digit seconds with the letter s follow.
6h03m17s
